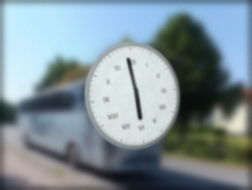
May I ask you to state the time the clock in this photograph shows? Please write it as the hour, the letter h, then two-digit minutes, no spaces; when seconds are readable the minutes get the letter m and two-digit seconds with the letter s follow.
5h59
